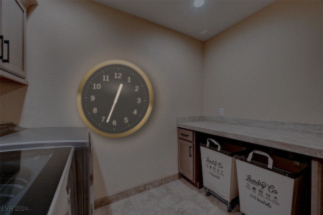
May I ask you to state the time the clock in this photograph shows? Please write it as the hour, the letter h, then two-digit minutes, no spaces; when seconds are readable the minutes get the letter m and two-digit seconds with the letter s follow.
12h33
